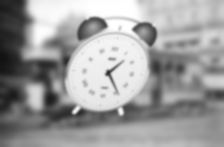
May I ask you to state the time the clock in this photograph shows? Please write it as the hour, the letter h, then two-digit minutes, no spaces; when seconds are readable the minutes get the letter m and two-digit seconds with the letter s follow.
1h24
